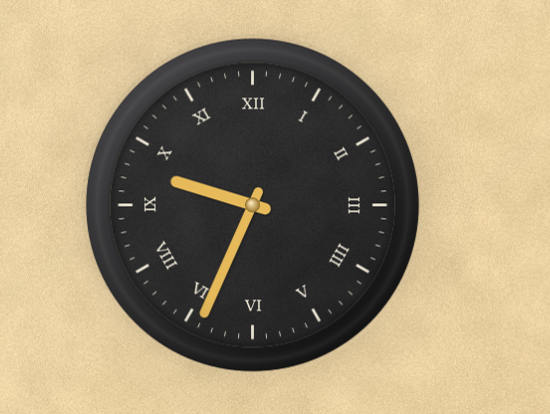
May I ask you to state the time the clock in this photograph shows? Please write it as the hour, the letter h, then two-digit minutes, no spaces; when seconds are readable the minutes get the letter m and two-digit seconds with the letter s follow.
9h34
